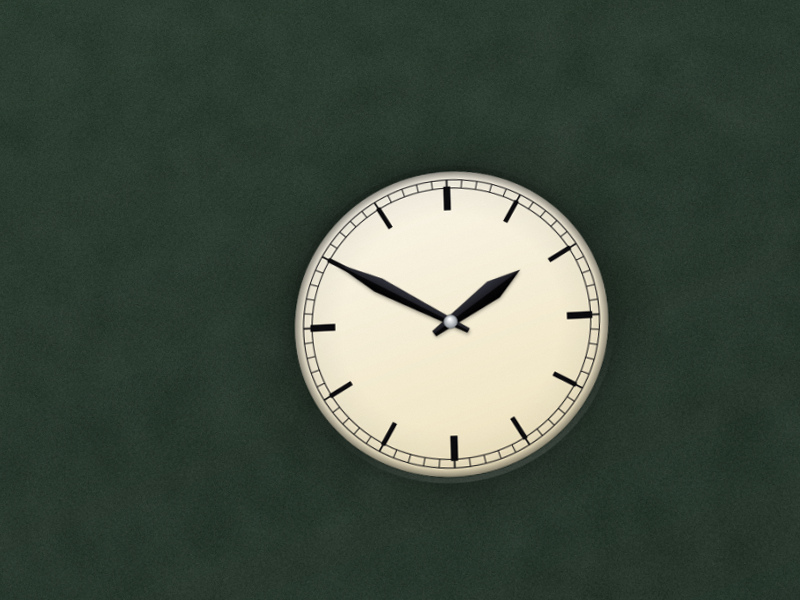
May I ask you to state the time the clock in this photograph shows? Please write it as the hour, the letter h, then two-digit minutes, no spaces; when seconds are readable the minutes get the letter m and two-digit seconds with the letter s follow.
1h50
